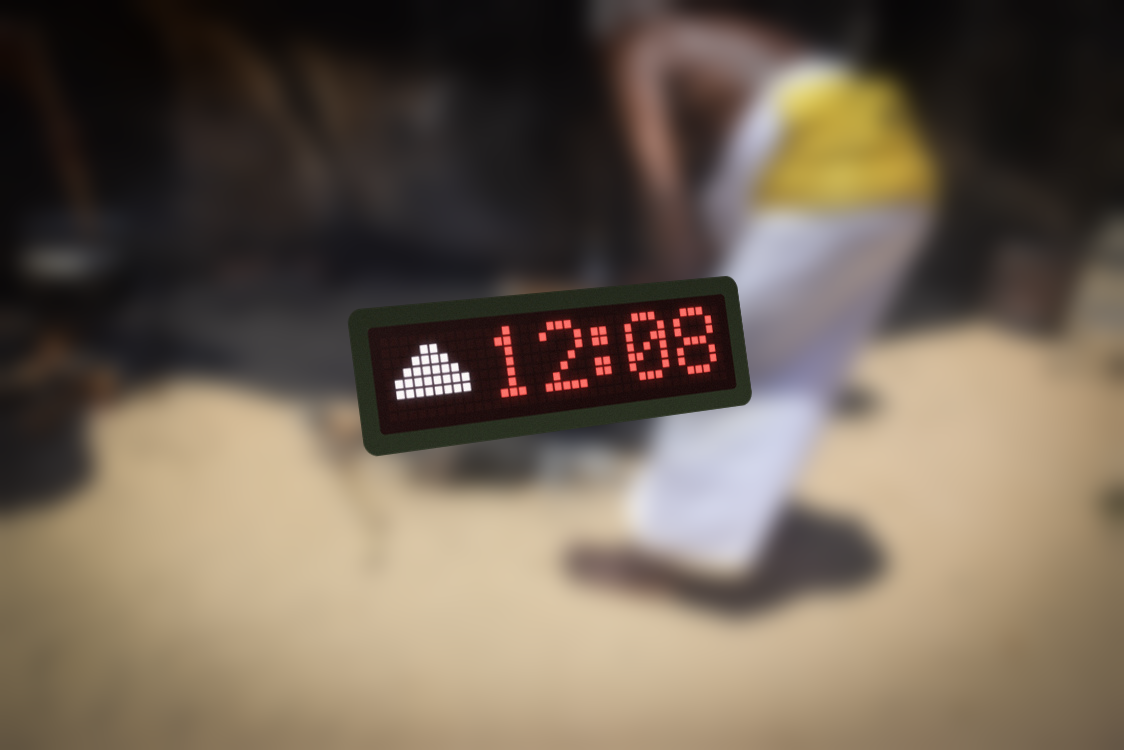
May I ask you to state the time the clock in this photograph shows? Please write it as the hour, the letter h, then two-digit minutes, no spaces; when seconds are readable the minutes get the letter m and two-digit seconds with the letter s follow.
12h08
